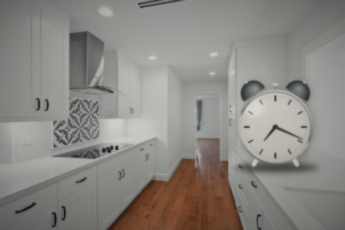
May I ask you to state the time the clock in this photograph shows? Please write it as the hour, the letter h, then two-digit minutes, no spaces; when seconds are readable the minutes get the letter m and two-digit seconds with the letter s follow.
7h19
